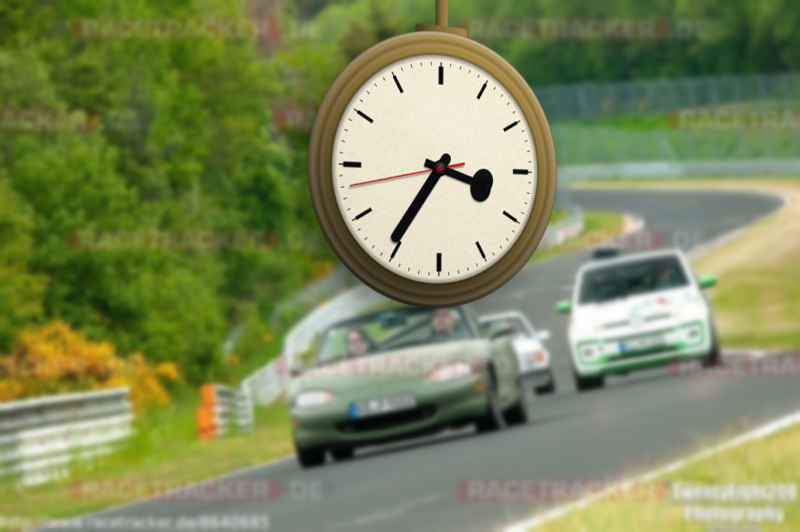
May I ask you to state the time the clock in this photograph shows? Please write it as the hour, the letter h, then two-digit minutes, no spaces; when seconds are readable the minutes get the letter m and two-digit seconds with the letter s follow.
3h35m43s
